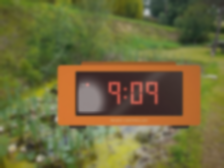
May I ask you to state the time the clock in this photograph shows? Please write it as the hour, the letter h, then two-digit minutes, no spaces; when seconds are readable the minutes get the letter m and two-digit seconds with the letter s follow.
9h09
